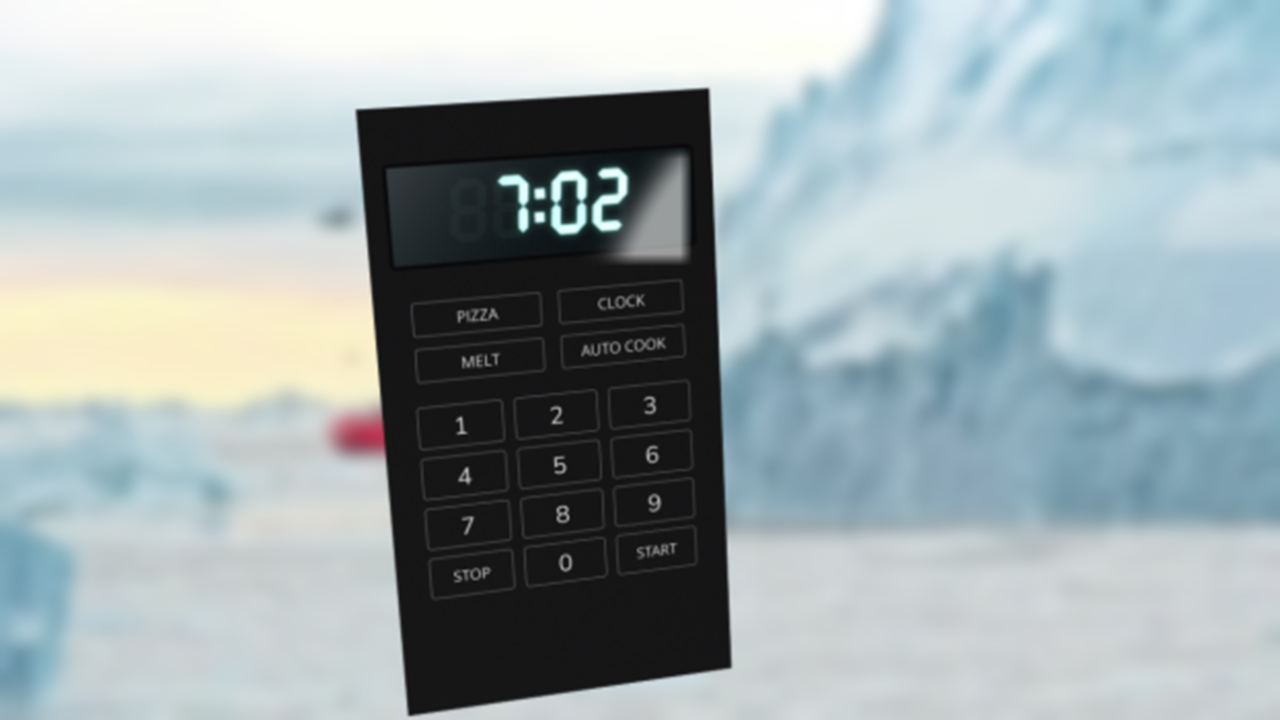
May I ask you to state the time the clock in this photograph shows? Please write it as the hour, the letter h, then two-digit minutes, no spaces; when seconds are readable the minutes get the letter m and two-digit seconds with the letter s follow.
7h02
